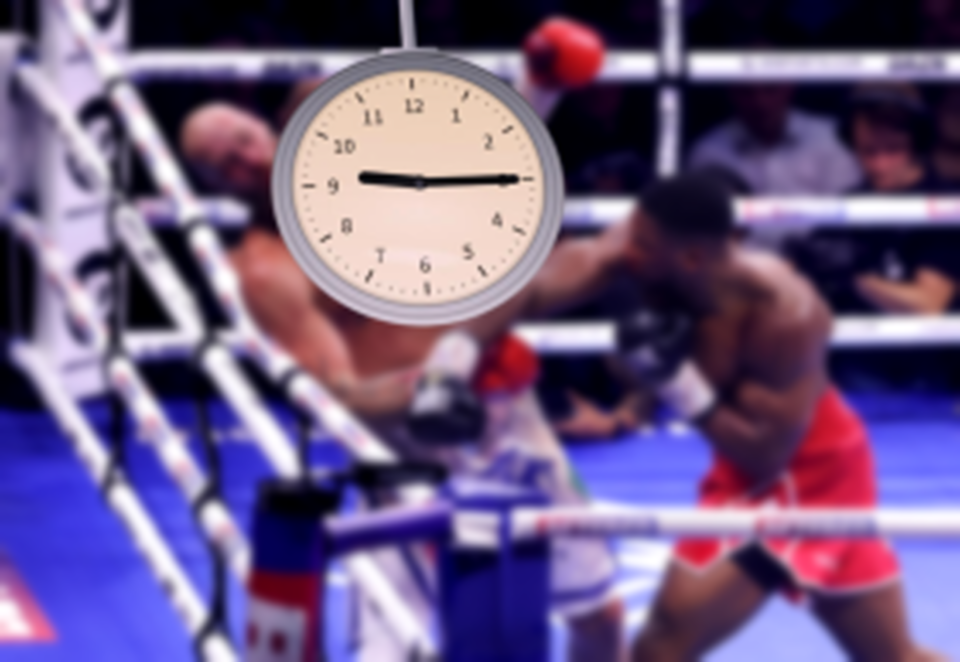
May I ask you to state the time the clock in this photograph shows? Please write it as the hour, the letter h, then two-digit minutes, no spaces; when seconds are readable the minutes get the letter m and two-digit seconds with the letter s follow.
9h15
